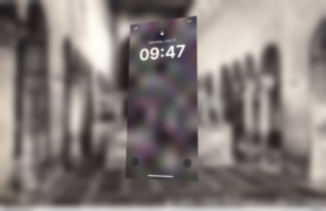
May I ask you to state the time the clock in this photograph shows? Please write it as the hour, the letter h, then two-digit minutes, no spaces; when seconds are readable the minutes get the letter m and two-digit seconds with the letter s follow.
9h47
